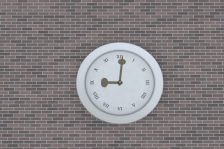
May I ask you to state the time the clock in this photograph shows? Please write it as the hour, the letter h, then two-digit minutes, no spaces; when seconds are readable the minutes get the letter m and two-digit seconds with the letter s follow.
9h01
